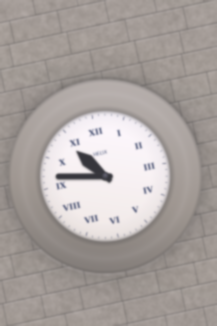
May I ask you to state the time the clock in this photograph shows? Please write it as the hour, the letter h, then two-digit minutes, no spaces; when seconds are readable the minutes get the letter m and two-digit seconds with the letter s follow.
10h47
